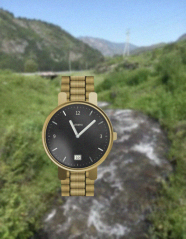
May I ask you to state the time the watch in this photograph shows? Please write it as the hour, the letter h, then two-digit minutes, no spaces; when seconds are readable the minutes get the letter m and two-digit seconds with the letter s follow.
11h08
